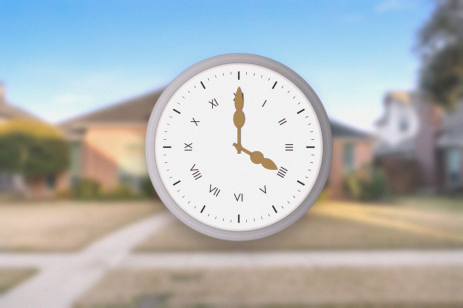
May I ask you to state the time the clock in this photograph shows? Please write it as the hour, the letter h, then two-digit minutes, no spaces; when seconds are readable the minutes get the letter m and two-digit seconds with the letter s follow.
4h00
